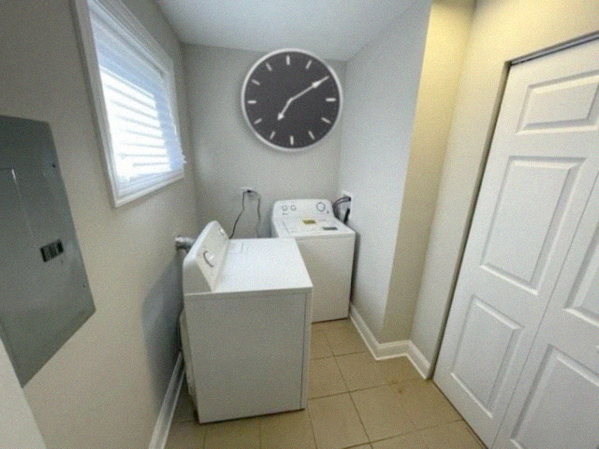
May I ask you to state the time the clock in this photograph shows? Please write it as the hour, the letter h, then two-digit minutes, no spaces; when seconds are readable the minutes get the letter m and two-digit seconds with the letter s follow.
7h10
